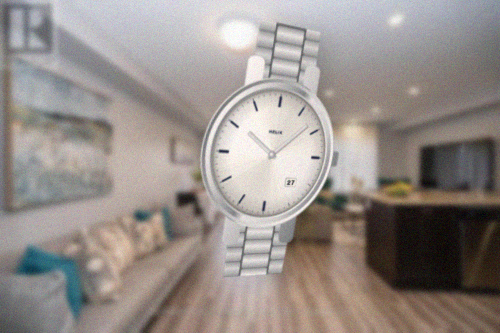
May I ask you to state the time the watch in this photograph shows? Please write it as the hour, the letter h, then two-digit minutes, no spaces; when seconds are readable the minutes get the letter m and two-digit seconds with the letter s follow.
10h08
